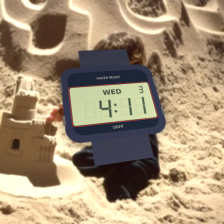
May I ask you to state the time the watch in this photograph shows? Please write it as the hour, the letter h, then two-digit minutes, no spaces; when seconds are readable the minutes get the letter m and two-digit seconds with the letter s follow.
4h11
